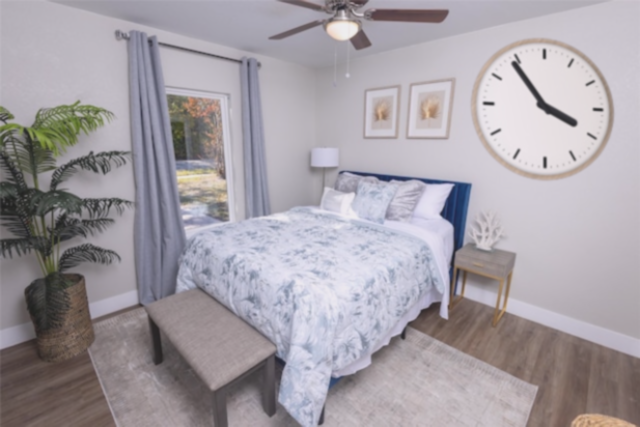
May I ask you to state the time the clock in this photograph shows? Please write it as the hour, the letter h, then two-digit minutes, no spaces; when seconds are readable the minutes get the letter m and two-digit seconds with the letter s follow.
3h54
